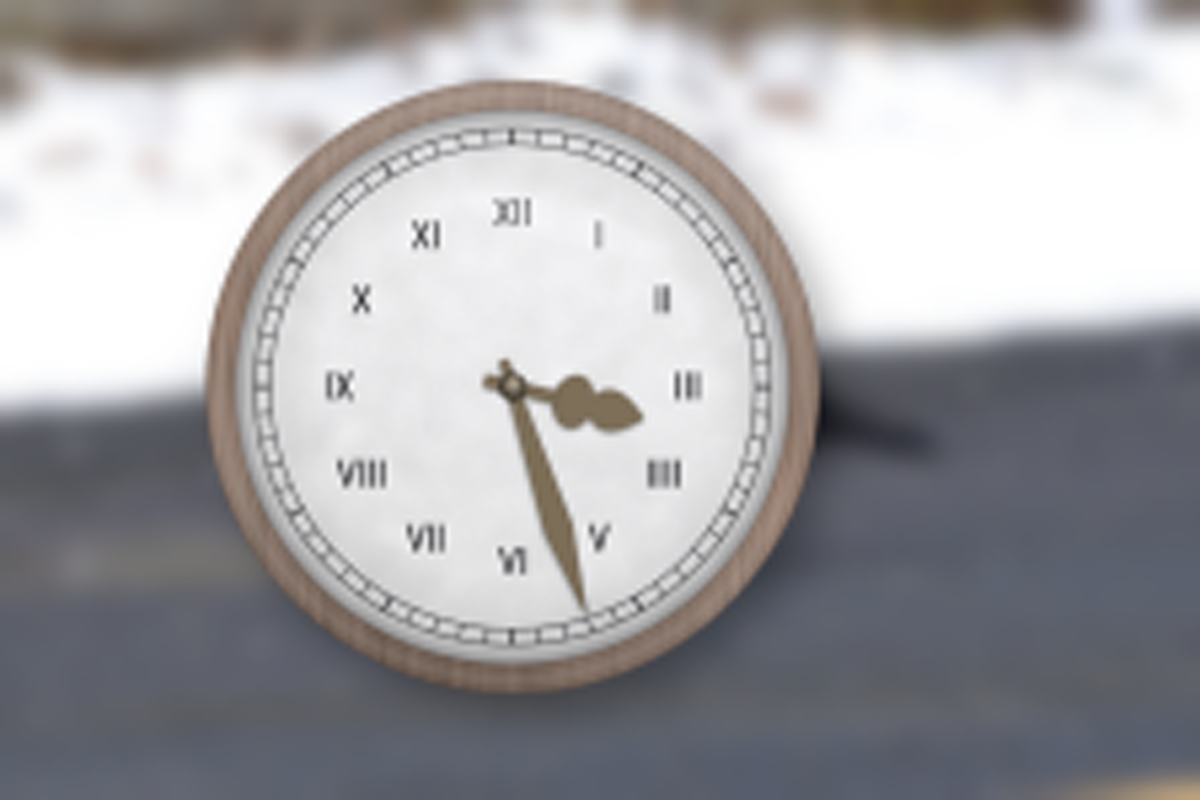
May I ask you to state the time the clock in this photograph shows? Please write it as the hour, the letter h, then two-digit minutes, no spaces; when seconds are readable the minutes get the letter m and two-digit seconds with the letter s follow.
3h27
